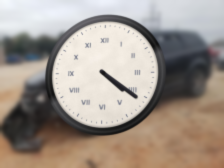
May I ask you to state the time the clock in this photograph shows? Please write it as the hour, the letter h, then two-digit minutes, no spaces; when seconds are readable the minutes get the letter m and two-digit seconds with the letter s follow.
4h21
